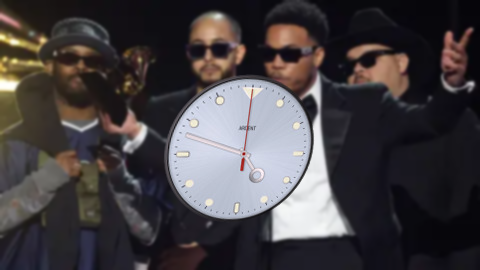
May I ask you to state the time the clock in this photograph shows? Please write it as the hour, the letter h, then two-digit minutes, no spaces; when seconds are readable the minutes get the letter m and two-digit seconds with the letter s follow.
4h48m00s
